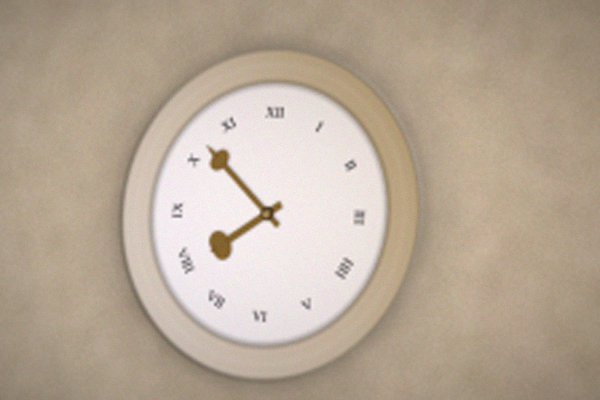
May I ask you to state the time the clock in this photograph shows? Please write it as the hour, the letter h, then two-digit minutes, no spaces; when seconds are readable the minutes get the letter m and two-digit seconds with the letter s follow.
7h52
